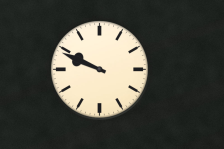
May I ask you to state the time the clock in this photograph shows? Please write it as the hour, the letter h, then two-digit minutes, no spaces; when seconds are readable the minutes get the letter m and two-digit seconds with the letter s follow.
9h49
